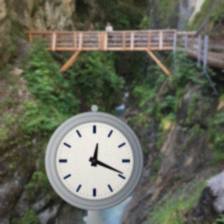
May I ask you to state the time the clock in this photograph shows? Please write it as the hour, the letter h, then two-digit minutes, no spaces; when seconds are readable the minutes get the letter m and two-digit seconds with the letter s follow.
12h19
